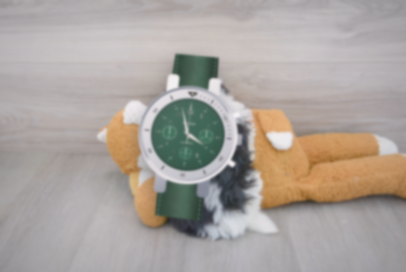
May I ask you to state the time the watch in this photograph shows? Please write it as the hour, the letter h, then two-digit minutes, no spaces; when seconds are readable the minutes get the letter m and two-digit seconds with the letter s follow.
3h57
